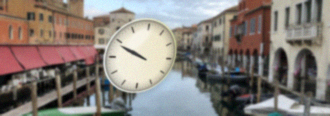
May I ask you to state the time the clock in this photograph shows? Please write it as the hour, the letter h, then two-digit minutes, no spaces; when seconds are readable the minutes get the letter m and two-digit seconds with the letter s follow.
9h49
